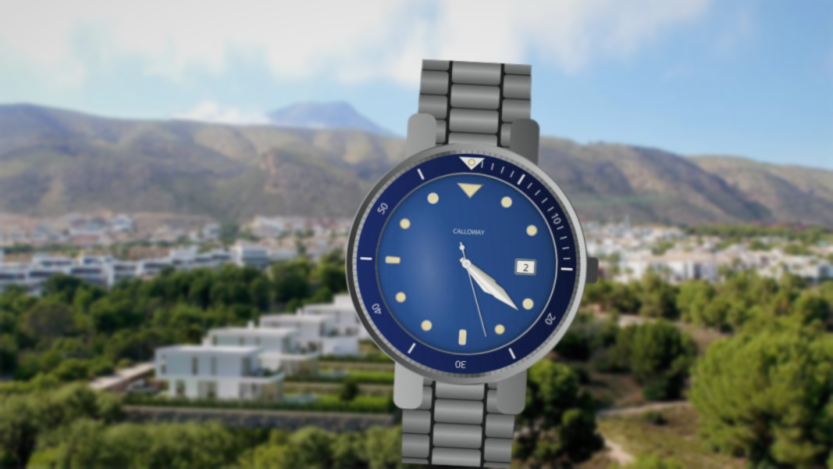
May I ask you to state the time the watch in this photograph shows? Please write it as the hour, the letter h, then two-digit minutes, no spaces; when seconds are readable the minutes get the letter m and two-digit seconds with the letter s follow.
4h21m27s
